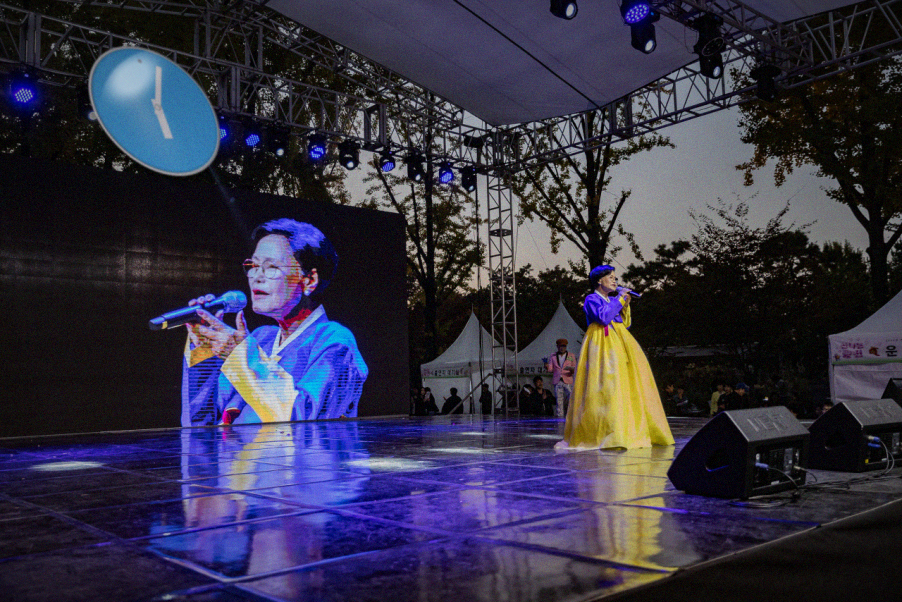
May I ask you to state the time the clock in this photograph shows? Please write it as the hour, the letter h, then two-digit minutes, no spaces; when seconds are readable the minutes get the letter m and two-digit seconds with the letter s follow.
6h04
